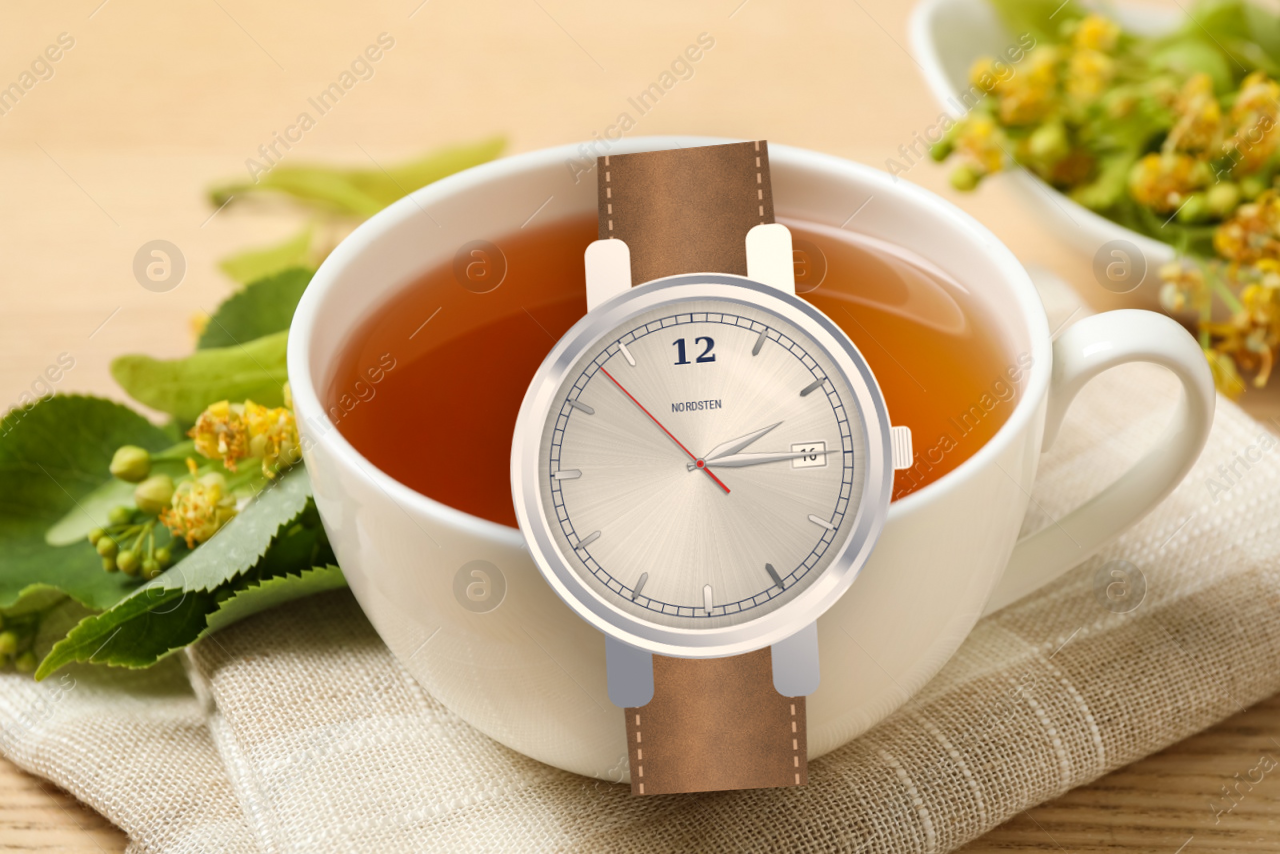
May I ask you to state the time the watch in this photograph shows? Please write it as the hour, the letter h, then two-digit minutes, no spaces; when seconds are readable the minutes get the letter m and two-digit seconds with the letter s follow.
2h14m53s
